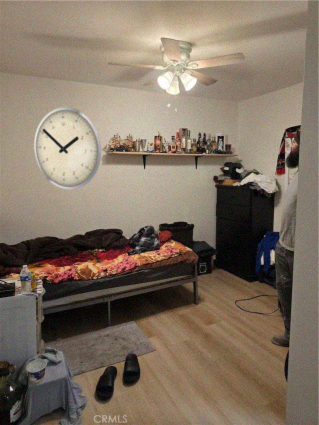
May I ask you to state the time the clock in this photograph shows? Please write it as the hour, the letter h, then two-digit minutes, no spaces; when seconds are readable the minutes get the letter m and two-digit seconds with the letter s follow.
1h51
